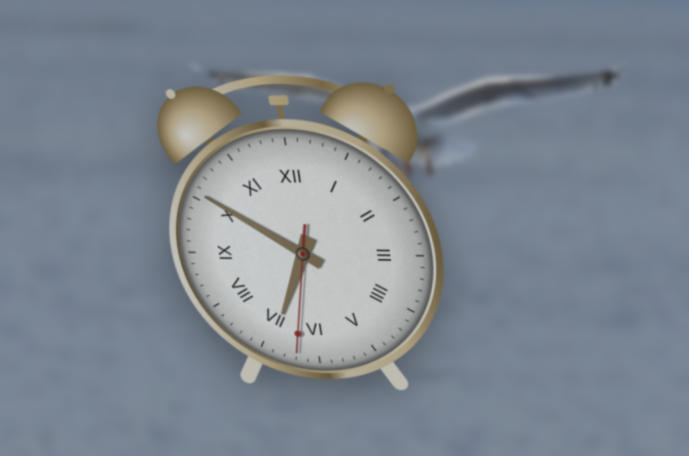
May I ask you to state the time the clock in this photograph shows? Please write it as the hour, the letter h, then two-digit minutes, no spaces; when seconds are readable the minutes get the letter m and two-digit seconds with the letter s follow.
6h50m32s
